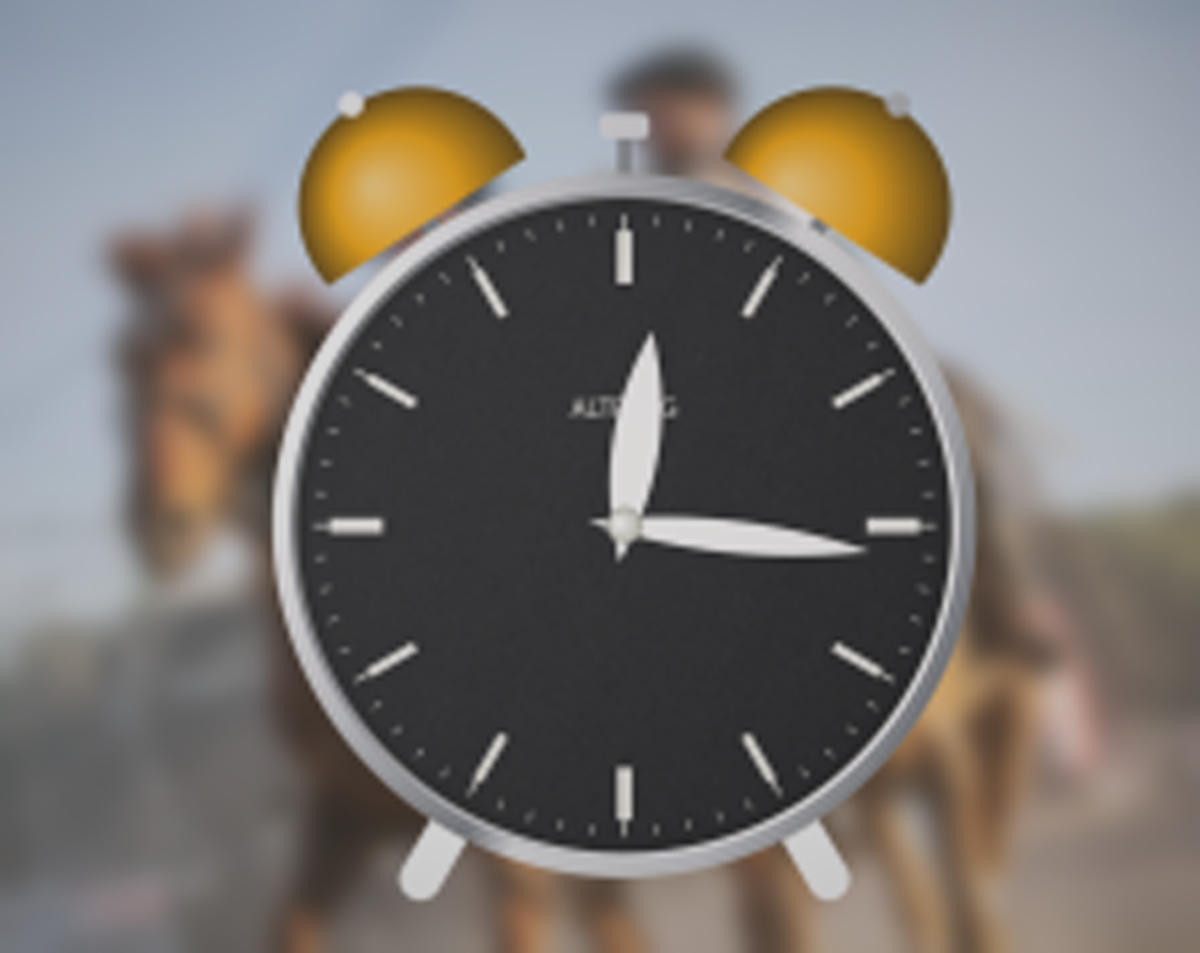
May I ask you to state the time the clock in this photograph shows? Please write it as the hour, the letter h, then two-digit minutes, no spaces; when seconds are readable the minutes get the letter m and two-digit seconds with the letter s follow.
12h16
